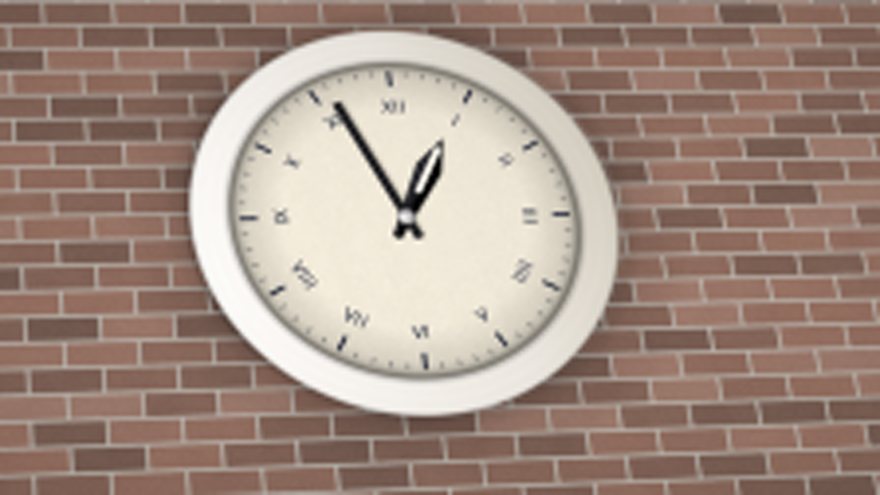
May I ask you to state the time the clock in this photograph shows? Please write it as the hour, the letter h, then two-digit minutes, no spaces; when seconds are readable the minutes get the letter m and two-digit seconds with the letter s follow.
12h56
